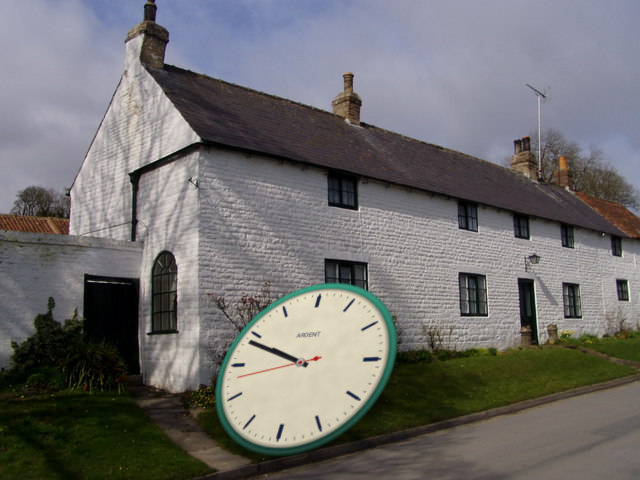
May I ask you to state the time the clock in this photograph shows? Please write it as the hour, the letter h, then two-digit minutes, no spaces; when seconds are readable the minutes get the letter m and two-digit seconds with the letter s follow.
9h48m43s
